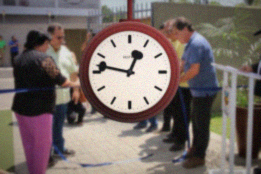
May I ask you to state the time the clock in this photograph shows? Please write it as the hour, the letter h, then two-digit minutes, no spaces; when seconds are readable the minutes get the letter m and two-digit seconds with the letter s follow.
12h47
